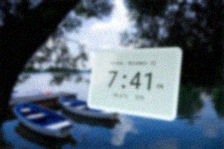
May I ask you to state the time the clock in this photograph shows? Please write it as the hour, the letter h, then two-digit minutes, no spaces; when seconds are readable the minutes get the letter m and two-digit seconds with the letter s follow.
7h41
